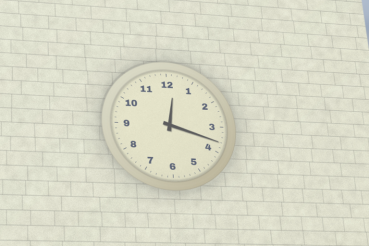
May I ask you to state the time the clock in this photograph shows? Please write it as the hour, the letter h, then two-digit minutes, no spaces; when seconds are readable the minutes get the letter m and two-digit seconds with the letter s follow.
12h18
